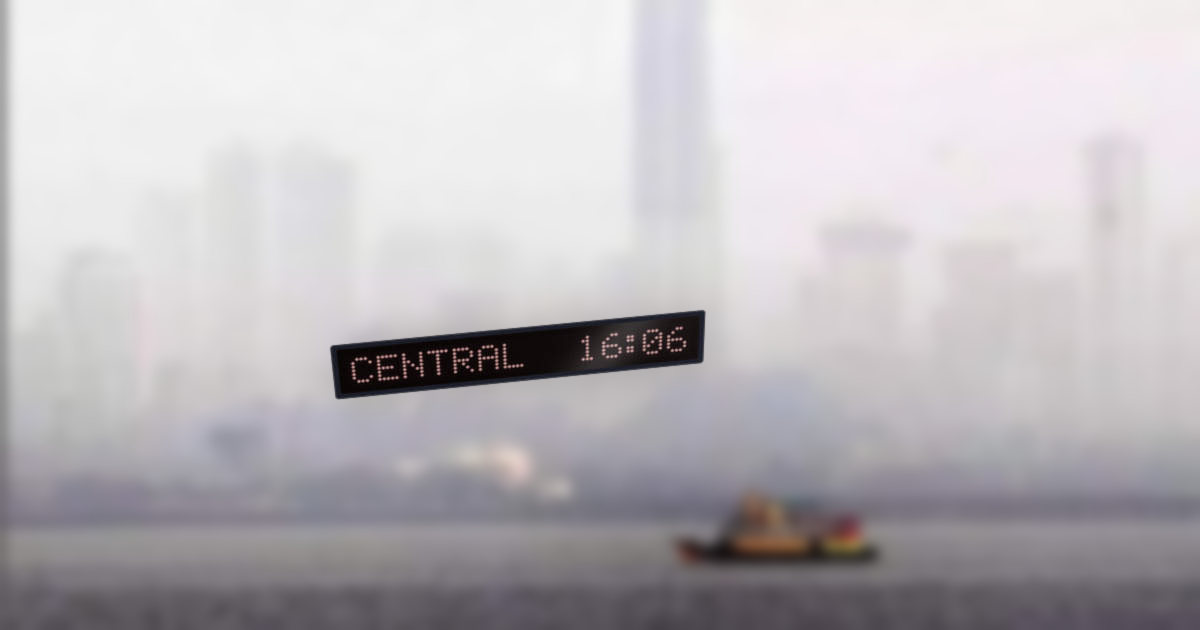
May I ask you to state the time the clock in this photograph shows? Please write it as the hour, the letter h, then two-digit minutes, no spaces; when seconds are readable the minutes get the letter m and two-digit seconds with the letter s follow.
16h06
